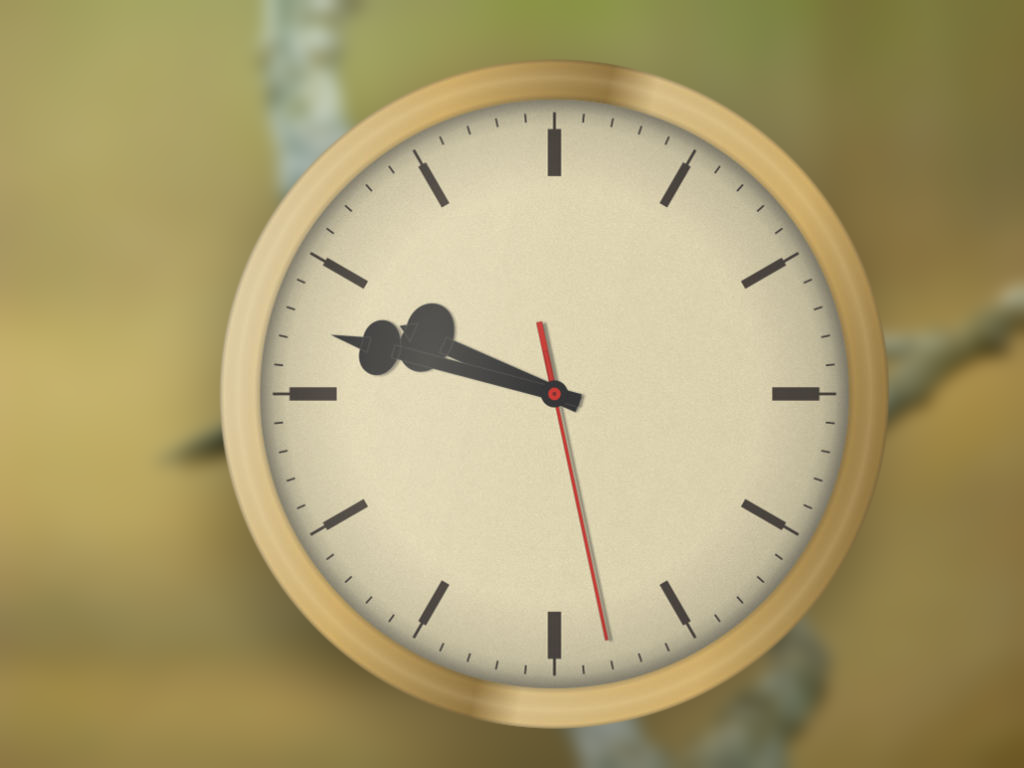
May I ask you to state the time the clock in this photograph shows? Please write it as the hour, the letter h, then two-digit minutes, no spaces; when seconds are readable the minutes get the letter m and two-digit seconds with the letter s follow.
9h47m28s
